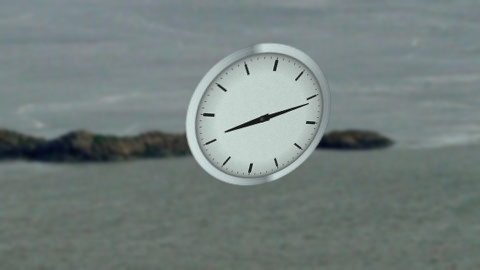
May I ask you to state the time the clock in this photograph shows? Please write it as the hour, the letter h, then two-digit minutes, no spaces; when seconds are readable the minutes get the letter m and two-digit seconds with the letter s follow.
8h11
